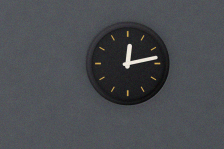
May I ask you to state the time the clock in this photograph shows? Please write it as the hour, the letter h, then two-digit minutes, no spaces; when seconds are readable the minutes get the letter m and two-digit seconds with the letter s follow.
12h13
